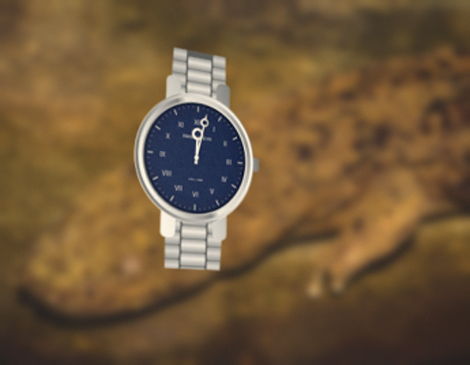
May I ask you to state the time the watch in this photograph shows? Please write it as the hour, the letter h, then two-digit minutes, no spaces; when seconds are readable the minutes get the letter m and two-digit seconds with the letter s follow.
12h02
